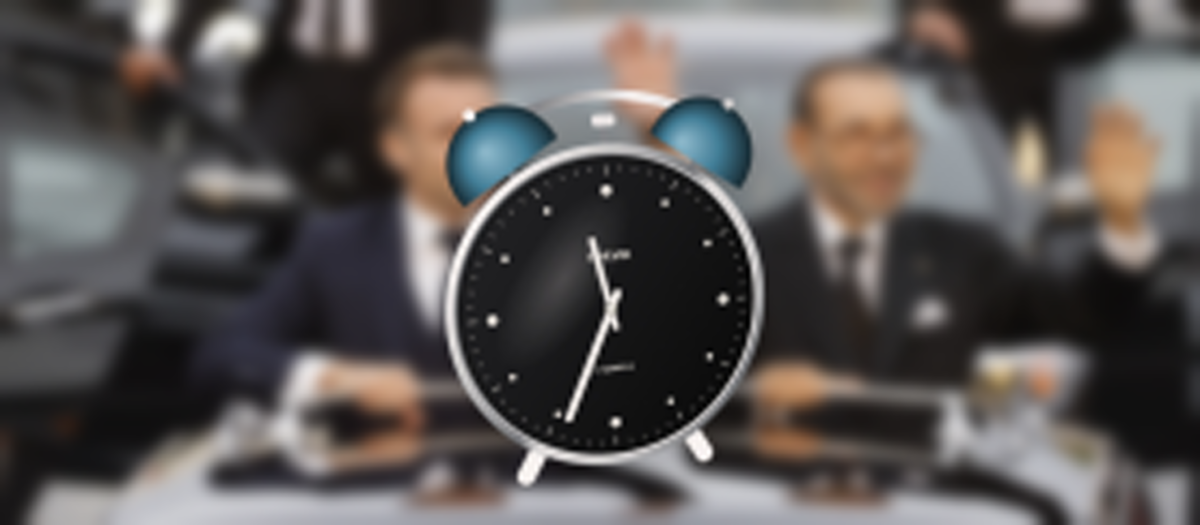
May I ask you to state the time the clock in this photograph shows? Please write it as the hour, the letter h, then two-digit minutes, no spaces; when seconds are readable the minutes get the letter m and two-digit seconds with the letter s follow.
11h34
